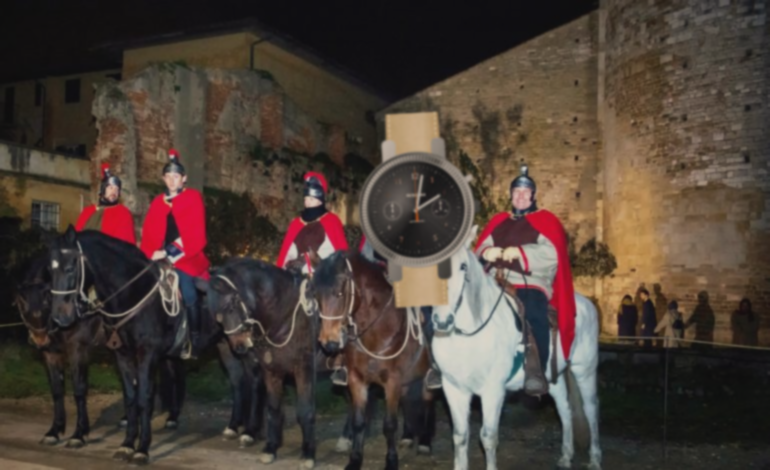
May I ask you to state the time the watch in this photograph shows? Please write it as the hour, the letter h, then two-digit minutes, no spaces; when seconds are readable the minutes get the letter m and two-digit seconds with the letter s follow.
2h02
